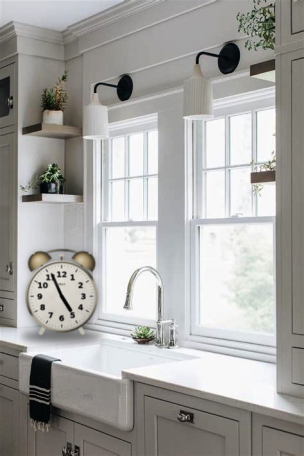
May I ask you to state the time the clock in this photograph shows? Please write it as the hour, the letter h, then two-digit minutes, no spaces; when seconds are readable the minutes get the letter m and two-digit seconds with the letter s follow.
4h56
